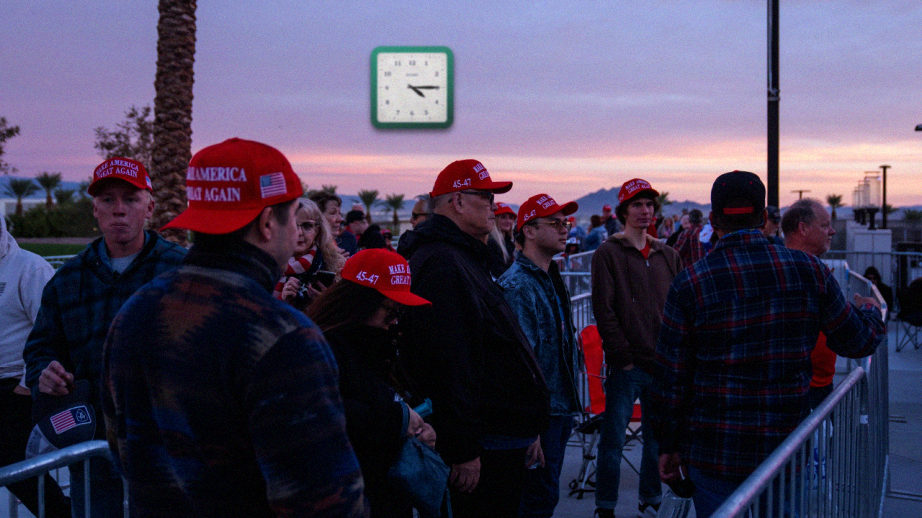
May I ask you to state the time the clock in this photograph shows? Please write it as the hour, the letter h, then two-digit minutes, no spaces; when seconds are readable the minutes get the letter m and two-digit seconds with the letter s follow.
4h15
